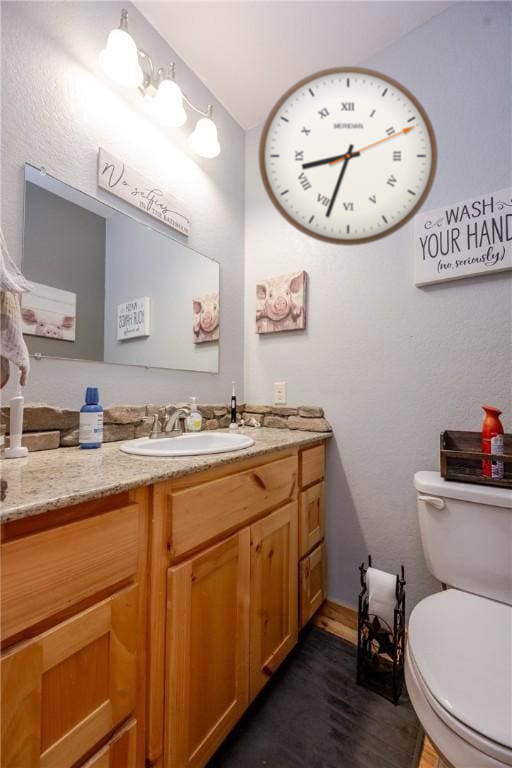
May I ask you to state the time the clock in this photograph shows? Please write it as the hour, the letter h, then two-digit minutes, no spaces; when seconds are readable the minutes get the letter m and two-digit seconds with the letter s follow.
8h33m11s
